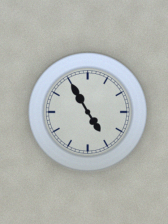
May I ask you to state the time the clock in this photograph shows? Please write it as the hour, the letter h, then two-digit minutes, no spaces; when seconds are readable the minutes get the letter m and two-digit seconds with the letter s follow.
4h55
